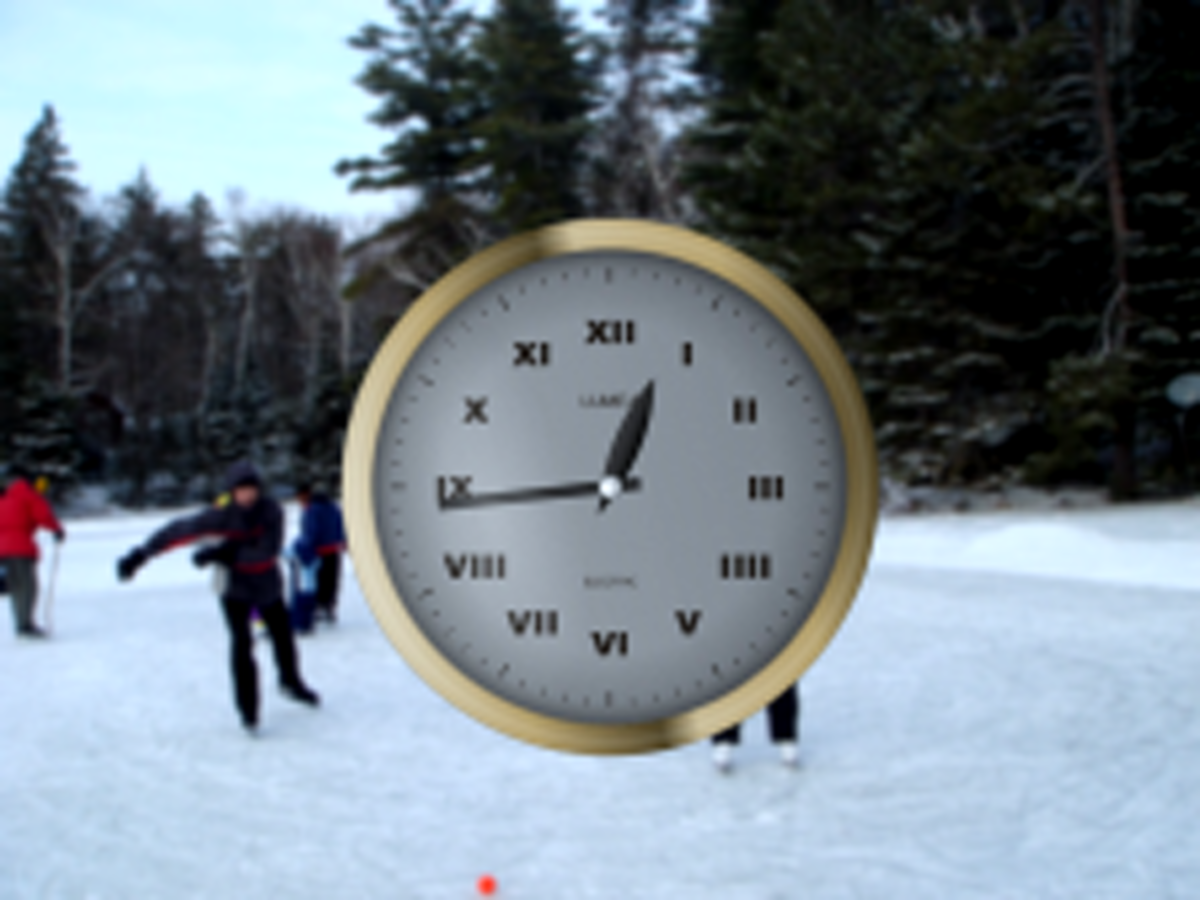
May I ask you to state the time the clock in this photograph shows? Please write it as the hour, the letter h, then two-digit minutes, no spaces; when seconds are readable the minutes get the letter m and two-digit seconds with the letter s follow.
12h44
